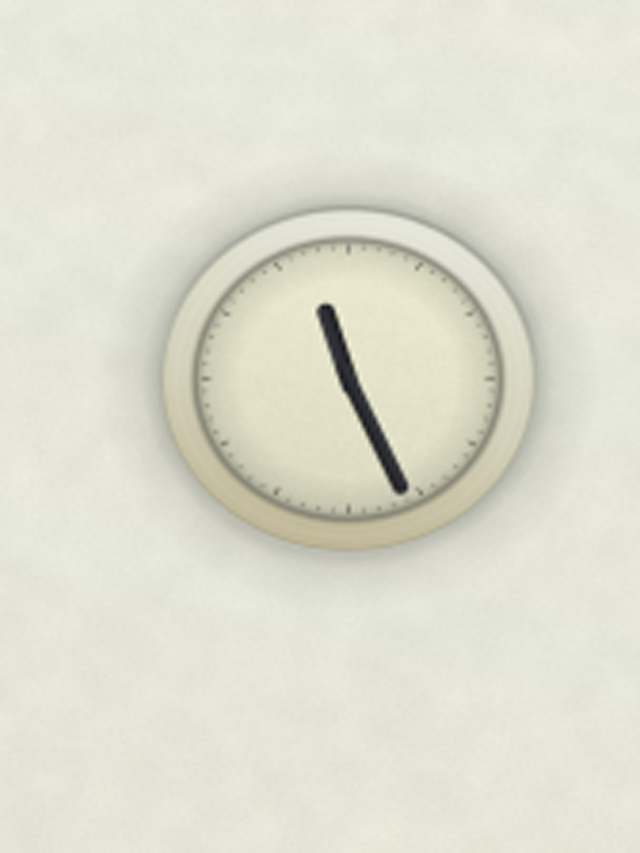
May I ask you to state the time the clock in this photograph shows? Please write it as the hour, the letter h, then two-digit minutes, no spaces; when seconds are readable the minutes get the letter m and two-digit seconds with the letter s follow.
11h26
